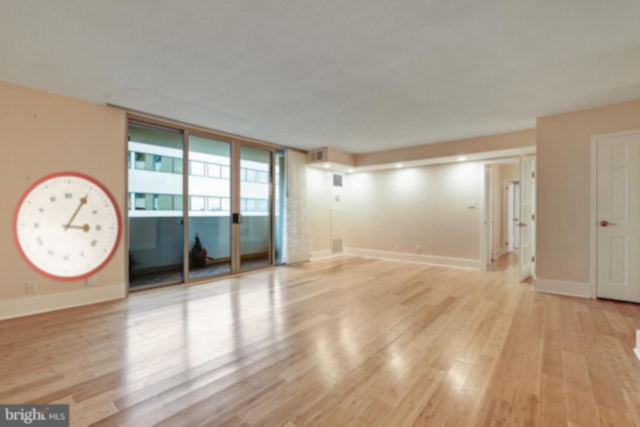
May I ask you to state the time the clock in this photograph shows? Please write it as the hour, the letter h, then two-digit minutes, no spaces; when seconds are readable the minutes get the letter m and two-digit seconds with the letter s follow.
3h05
